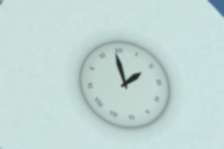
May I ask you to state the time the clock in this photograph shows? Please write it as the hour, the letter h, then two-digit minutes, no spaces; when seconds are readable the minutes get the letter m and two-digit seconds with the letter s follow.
1h59
